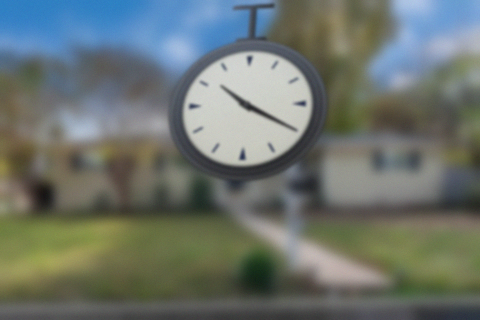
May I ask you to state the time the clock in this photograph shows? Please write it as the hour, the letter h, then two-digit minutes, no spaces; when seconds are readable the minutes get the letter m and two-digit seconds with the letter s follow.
10h20
